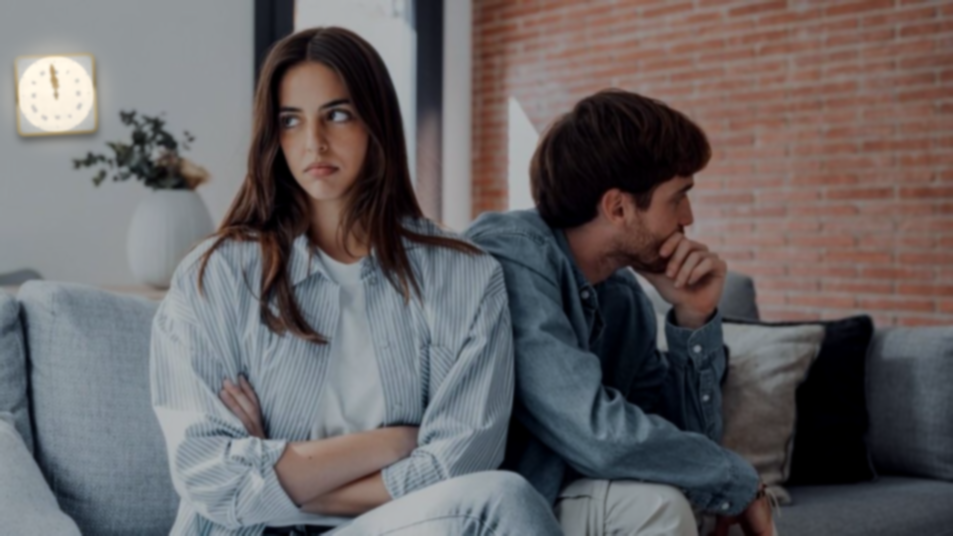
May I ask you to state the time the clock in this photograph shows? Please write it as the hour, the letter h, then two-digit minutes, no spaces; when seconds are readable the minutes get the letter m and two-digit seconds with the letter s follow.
11h59
